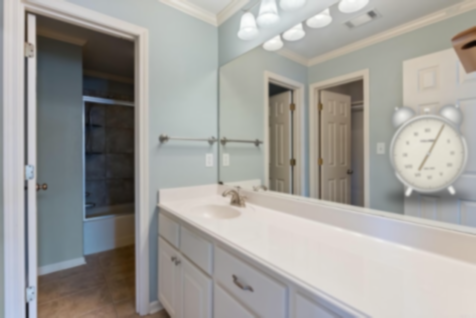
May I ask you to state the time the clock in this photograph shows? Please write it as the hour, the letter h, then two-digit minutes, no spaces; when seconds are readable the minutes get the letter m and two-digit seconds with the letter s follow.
7h05
